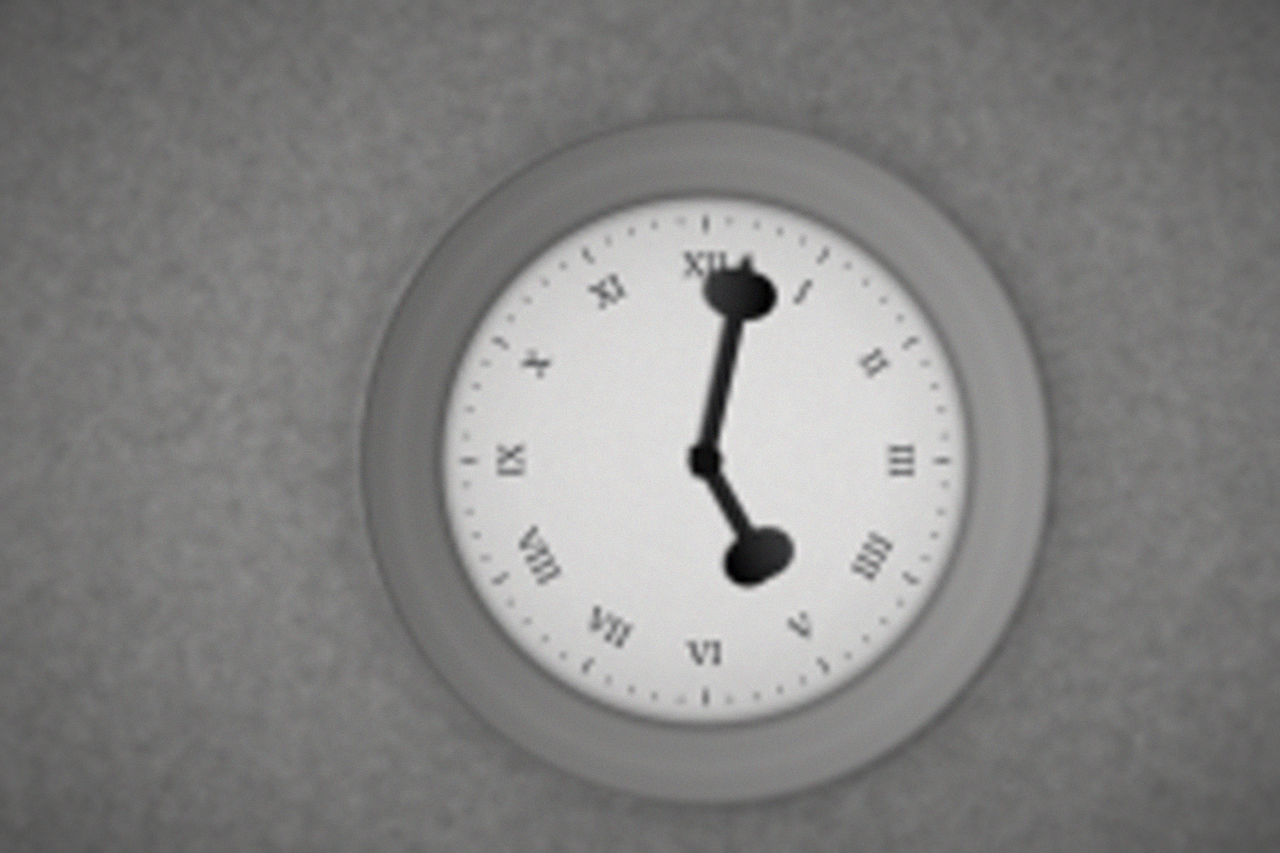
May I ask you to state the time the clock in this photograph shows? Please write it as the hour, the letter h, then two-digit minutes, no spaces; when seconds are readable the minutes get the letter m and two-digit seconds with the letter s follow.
5h02
